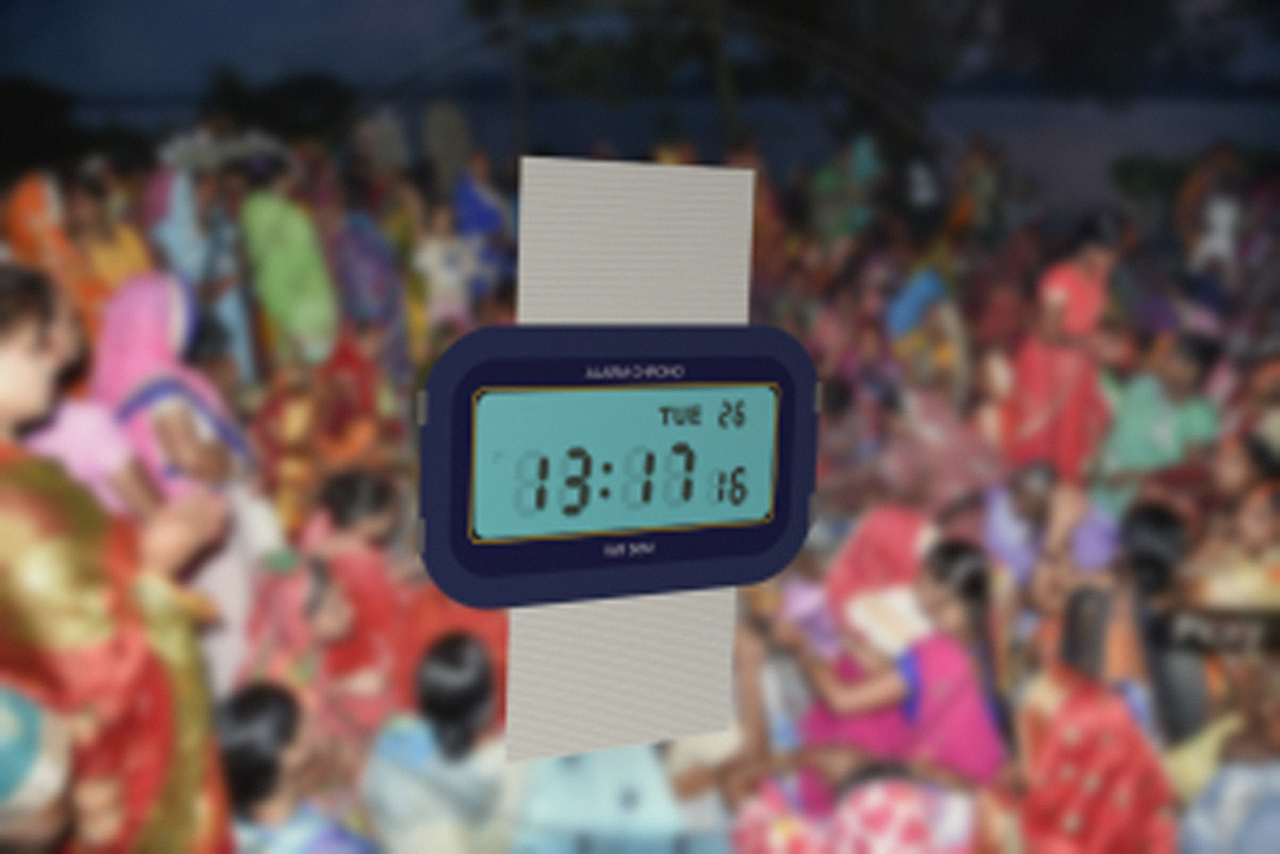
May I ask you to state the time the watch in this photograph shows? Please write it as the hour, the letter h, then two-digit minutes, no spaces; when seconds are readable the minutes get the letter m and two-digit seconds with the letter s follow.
13h17m16s
